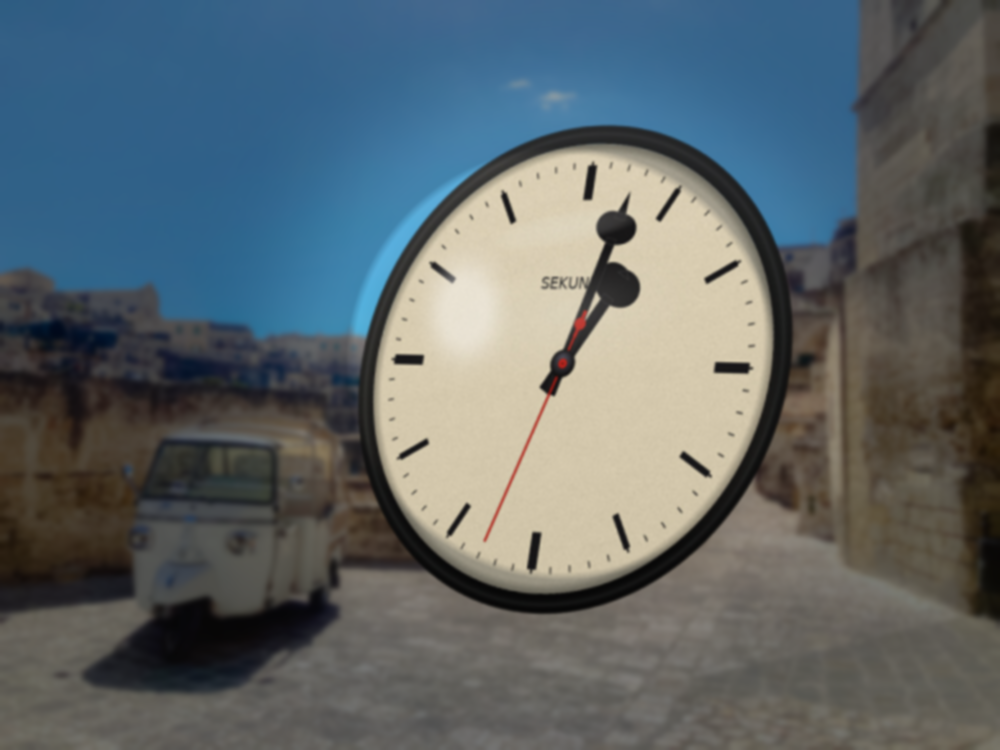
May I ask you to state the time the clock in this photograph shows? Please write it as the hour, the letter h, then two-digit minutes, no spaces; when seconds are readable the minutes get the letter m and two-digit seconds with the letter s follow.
1h02m33s
